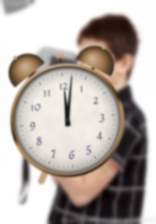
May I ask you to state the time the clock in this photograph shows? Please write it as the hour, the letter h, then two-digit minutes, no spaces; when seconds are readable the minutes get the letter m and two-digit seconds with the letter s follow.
12h02
